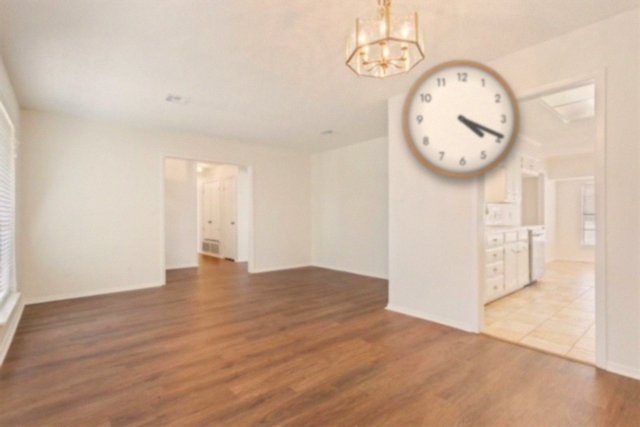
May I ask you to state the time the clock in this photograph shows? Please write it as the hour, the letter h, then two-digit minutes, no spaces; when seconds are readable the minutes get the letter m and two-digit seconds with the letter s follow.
4h19
